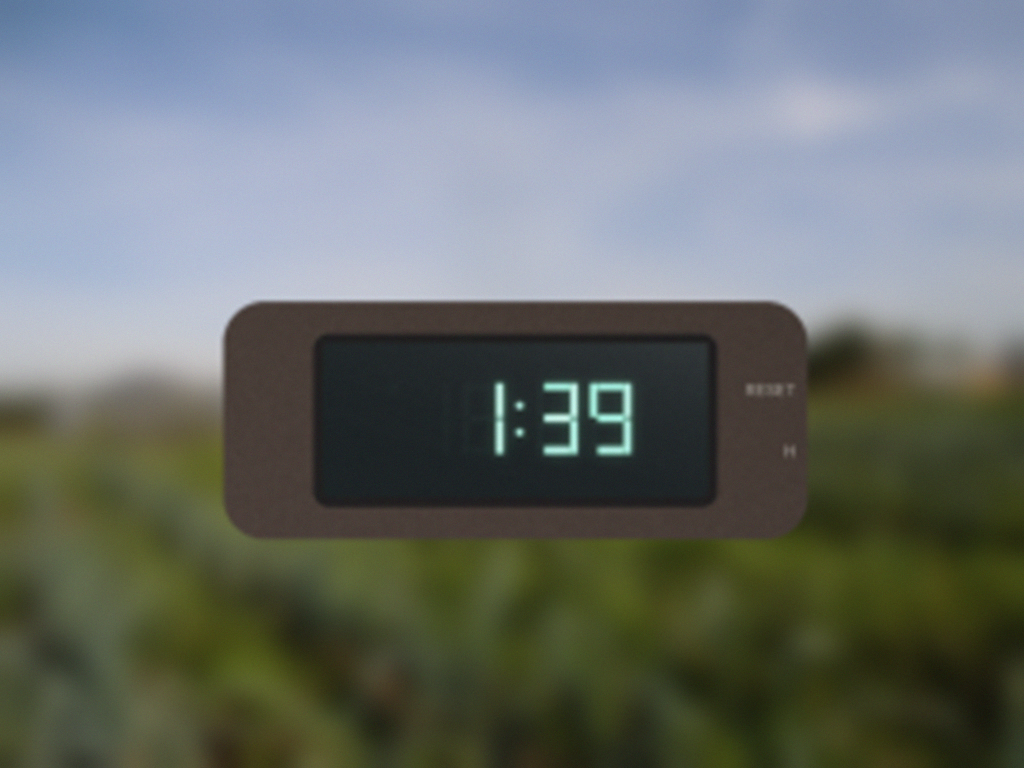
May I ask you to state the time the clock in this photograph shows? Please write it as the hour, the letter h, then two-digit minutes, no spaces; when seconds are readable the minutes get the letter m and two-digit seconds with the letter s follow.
1h39
